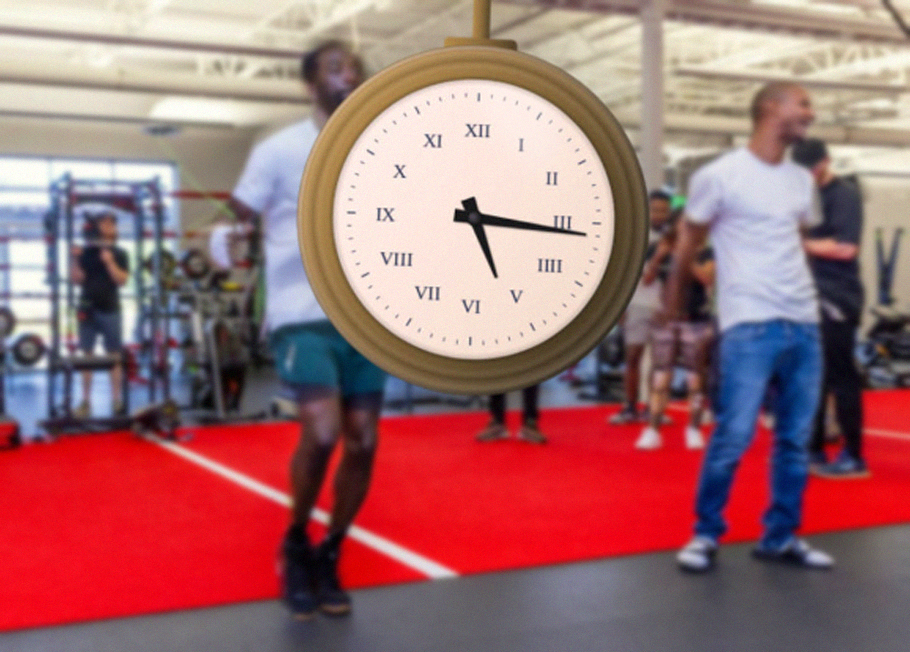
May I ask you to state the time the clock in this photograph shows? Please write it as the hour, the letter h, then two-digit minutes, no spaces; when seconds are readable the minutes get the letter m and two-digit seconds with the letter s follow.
5h16
